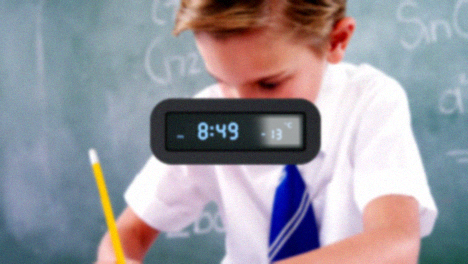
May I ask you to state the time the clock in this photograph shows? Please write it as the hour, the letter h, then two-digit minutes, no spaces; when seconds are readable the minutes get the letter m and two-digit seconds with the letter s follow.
8h49
